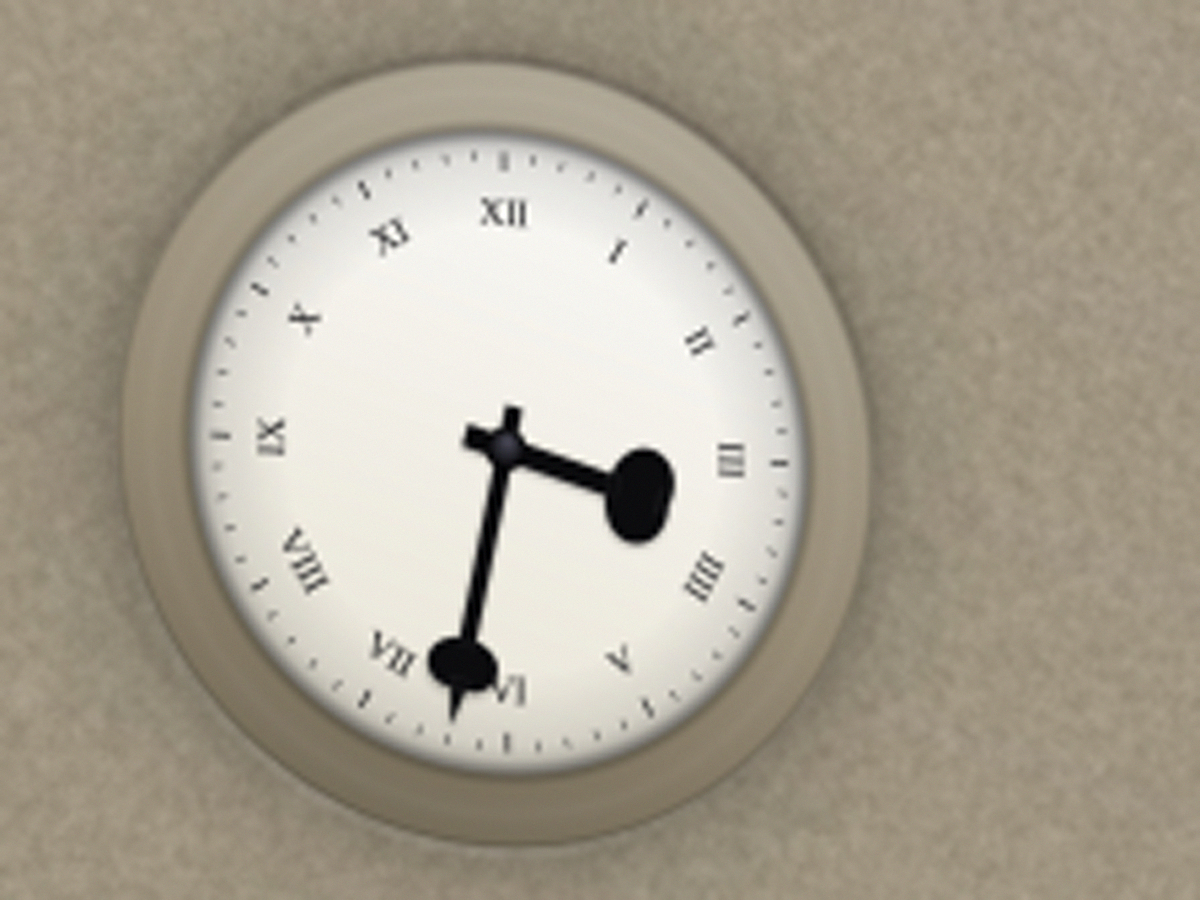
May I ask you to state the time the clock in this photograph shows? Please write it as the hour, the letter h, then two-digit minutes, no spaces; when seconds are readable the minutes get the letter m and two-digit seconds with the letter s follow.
3h32
